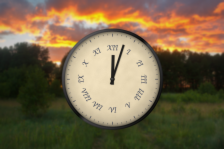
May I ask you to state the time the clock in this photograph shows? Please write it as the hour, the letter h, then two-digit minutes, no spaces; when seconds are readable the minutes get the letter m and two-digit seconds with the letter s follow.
12h03
